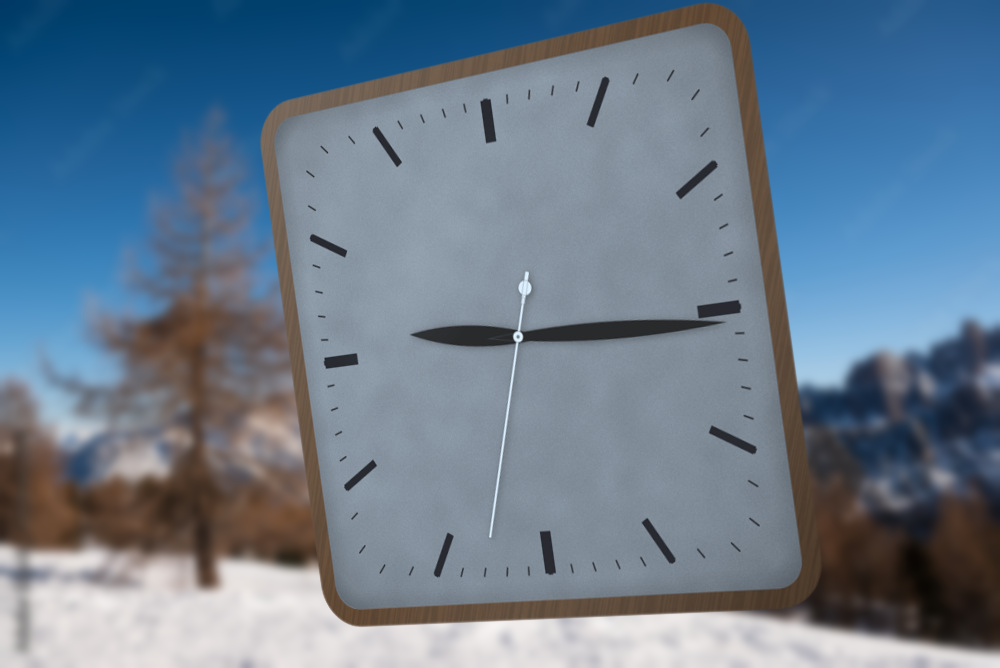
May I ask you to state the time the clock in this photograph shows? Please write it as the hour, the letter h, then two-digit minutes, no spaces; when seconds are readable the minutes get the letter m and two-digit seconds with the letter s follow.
9h15m33s
